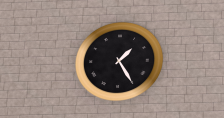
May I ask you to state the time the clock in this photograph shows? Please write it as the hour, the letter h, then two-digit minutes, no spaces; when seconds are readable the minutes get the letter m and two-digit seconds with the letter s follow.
1h25
